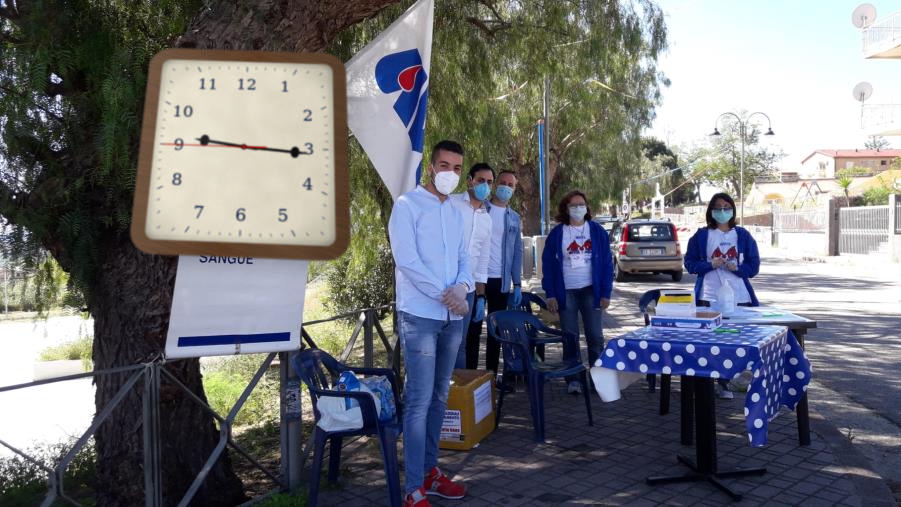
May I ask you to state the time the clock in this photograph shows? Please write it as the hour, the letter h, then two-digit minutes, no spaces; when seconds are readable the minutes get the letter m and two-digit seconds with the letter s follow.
9h15m45s
